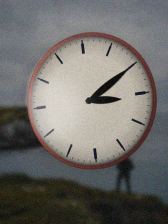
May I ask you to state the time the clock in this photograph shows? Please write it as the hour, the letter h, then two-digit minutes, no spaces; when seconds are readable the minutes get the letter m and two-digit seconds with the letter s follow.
3h10
